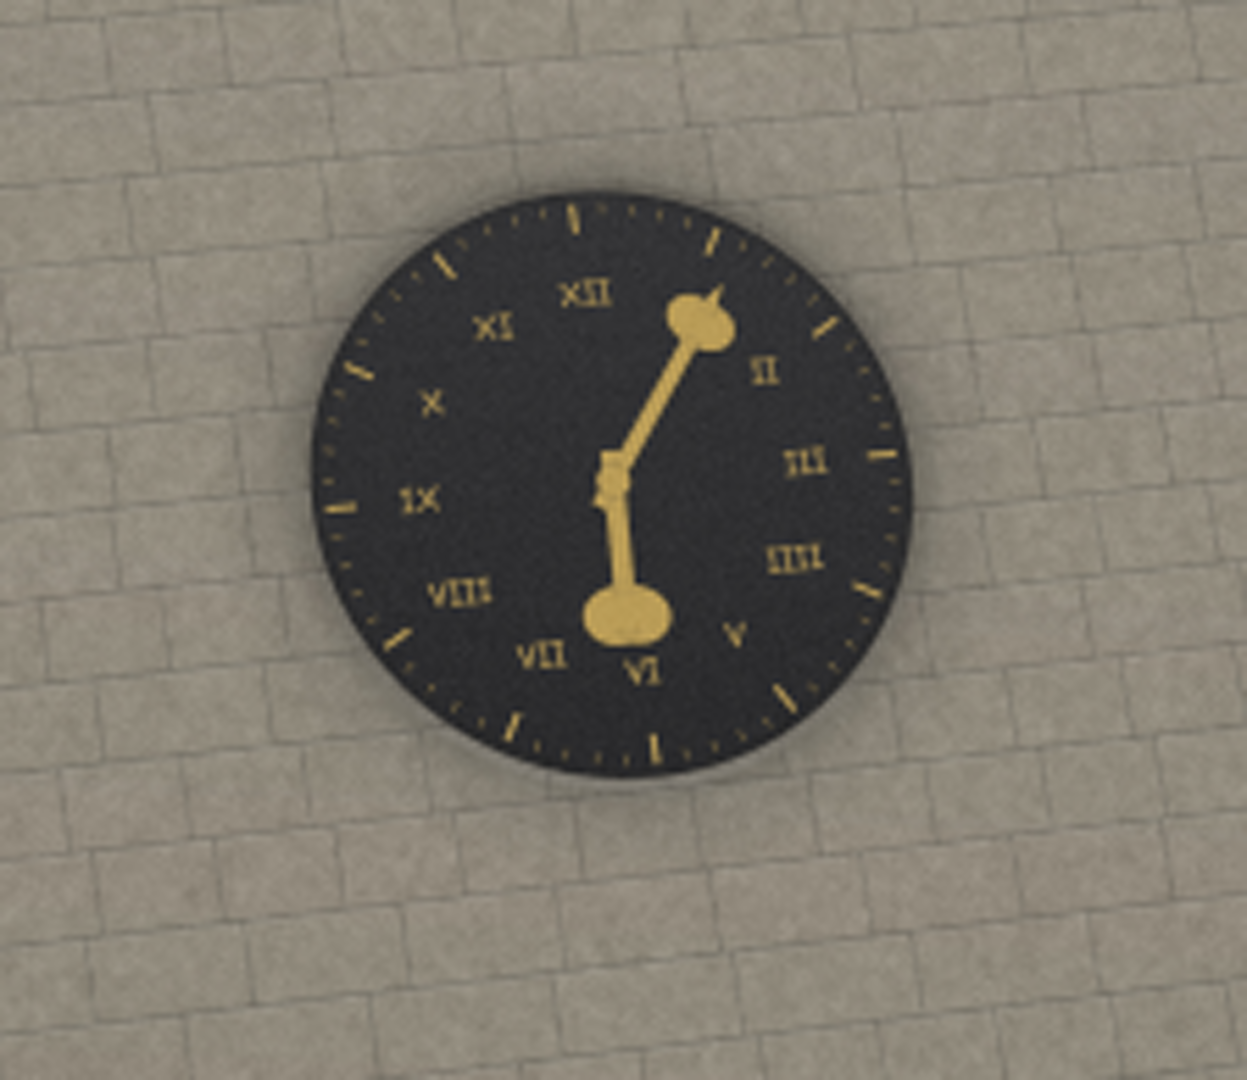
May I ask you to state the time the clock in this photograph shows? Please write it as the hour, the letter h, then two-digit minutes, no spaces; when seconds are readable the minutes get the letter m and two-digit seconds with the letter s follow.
6h06
